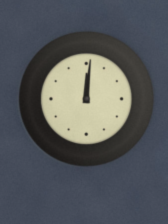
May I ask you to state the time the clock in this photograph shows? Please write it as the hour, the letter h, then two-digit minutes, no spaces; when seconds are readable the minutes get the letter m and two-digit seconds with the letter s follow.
12h01
